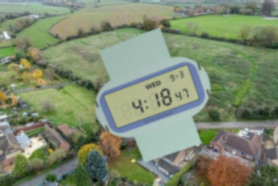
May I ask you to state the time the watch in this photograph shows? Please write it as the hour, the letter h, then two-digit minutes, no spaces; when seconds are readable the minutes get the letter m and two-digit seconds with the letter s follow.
4h18m47s
